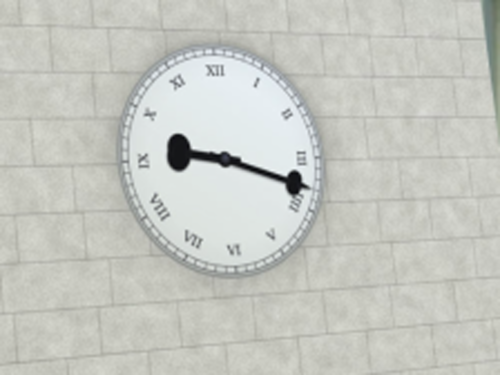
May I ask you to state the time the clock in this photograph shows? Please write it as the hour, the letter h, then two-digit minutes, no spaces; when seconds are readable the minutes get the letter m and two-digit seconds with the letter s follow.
9h18
